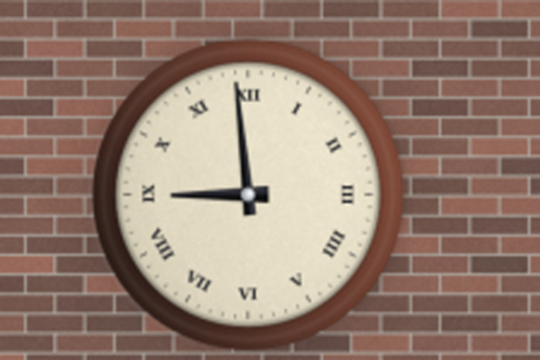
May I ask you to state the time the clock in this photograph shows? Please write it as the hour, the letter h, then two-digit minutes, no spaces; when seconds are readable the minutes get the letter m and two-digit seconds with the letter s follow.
8h59
